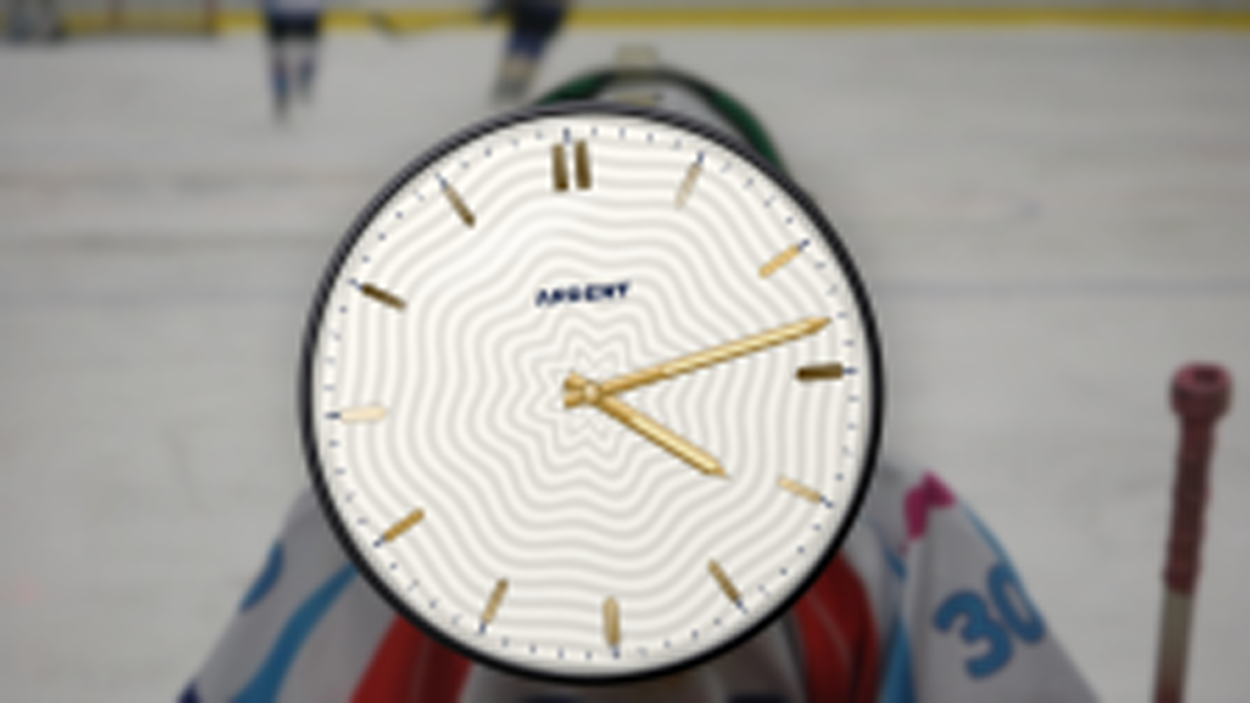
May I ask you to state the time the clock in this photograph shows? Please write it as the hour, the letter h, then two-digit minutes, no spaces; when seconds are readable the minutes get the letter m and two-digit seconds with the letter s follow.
4h13
